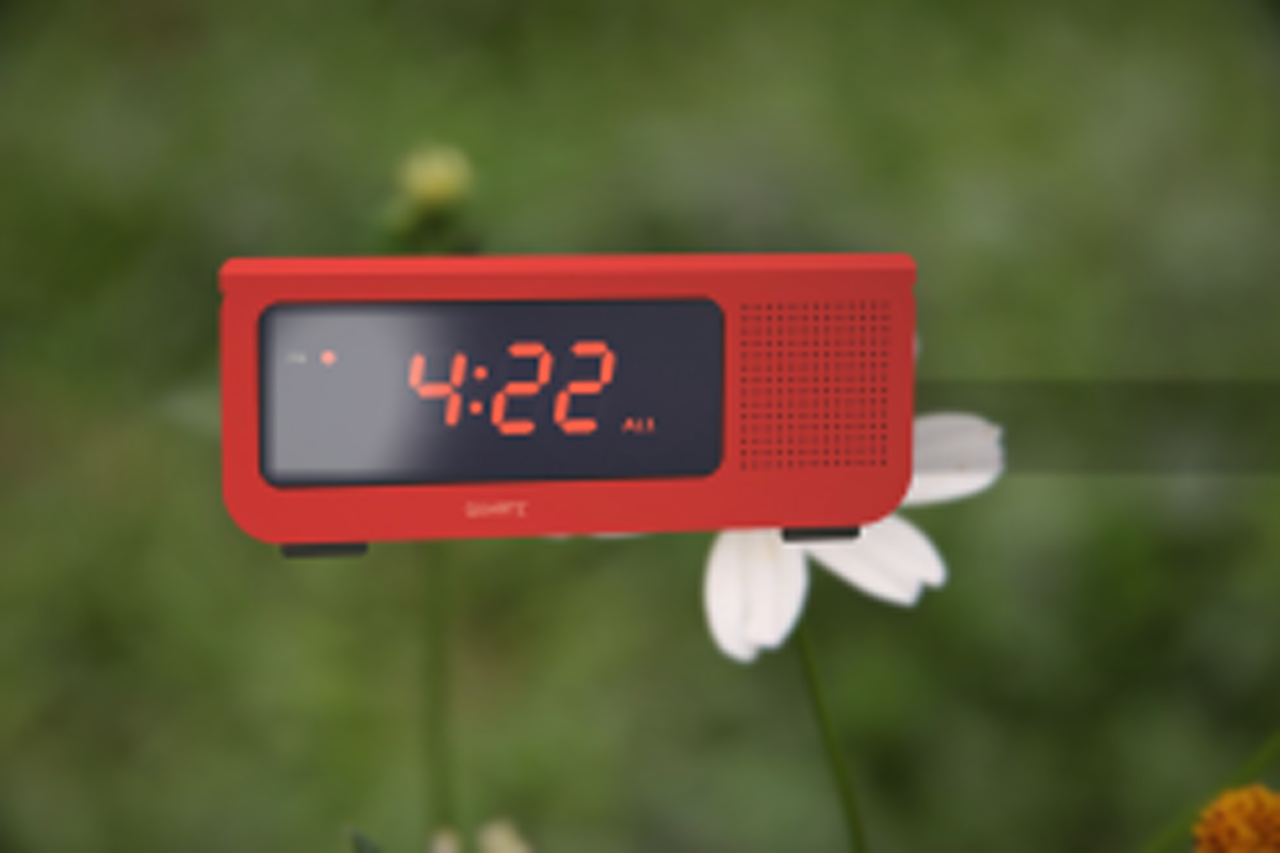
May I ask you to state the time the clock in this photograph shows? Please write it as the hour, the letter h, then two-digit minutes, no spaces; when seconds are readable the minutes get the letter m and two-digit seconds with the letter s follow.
4h22
